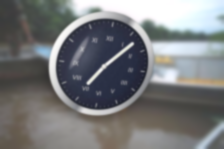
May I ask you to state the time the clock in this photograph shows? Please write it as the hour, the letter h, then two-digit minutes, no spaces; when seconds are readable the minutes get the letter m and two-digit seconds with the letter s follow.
7h07
